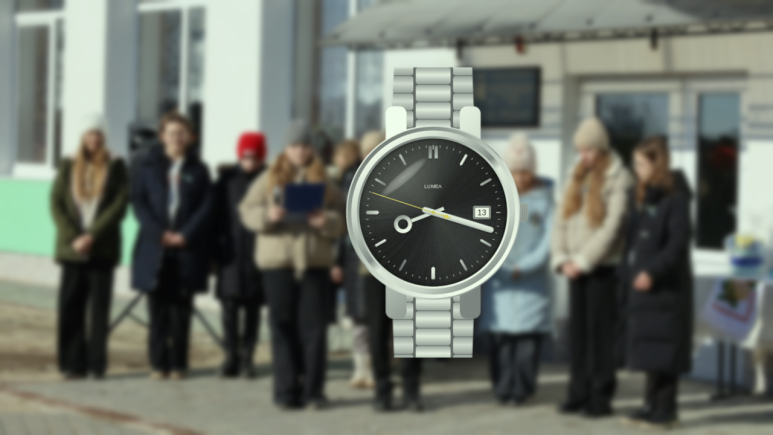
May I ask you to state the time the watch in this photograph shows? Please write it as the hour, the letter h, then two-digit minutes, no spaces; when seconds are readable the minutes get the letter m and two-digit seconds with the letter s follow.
8h17m48s
